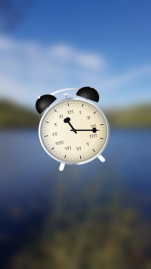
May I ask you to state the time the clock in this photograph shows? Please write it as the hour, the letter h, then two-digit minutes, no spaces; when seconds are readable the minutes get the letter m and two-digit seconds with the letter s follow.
11h17
